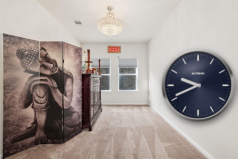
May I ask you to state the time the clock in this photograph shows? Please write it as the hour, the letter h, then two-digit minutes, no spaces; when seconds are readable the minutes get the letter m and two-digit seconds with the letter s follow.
9h41
